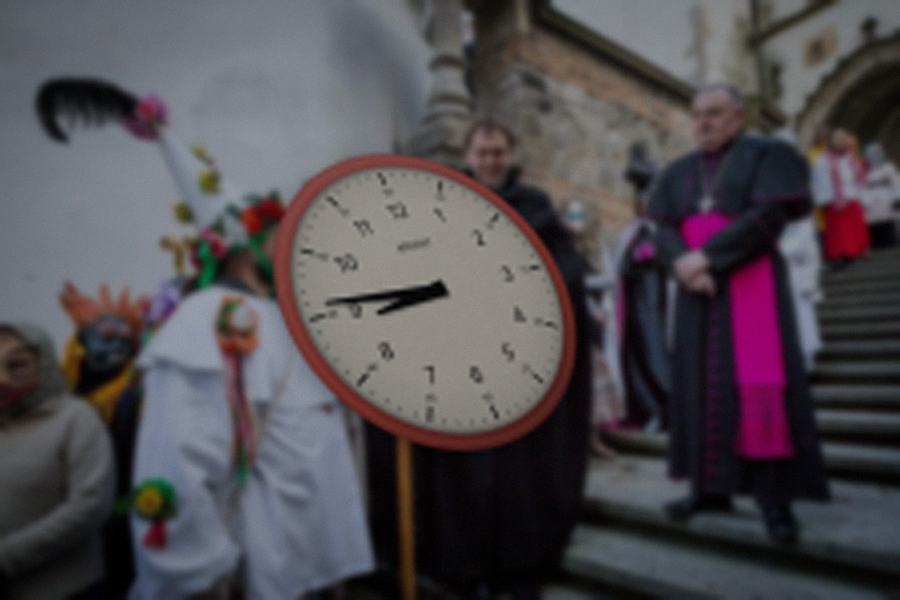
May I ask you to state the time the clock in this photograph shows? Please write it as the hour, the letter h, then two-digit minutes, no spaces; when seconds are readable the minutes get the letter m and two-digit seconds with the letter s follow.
8h46
